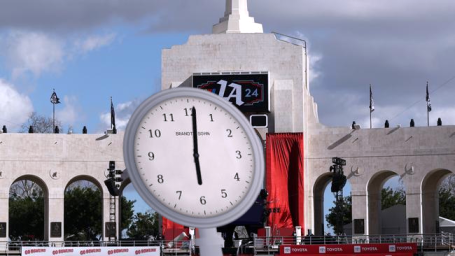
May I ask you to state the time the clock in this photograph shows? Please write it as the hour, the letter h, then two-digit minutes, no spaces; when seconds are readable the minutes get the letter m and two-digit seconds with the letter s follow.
6h01
